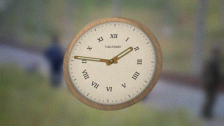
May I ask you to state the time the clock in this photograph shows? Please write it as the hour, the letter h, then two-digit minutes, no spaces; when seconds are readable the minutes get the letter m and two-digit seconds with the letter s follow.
1h46
